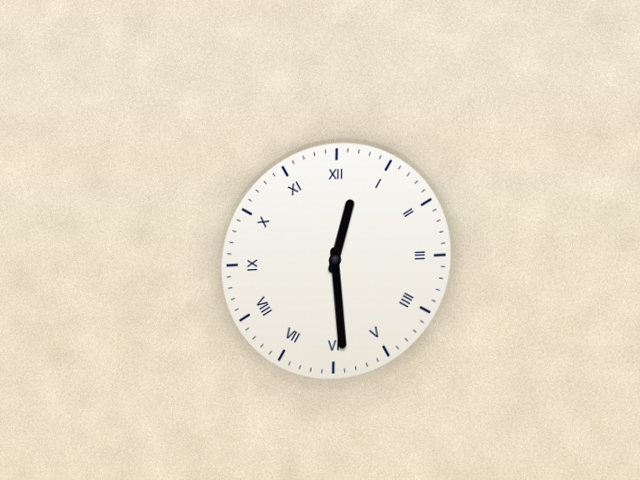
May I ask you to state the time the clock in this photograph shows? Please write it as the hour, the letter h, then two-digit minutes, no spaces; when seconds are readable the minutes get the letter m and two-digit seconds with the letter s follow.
12h29
